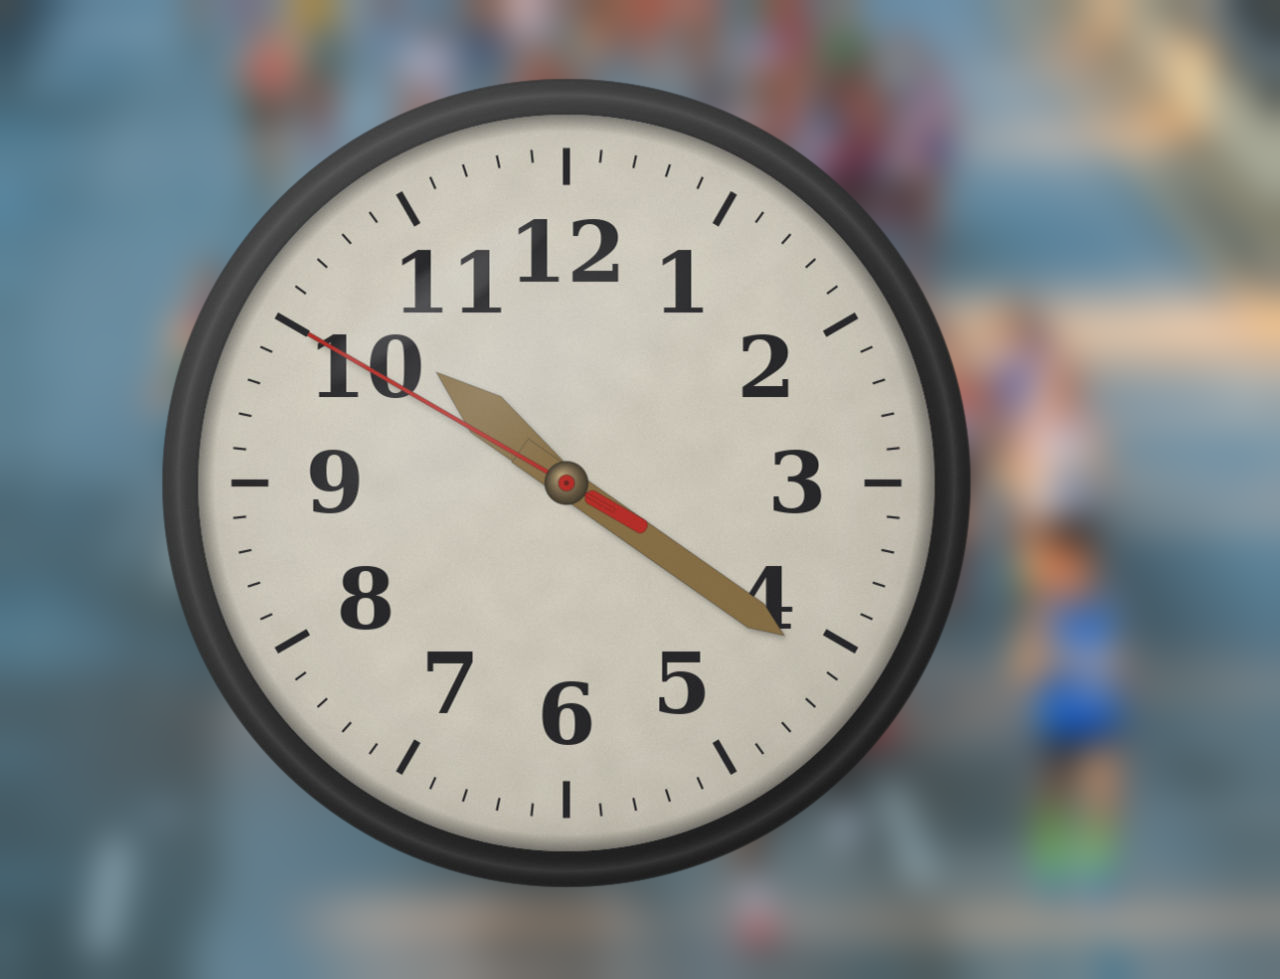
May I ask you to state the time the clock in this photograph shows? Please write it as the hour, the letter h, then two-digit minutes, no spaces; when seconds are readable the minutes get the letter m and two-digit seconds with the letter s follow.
10h20m50s
